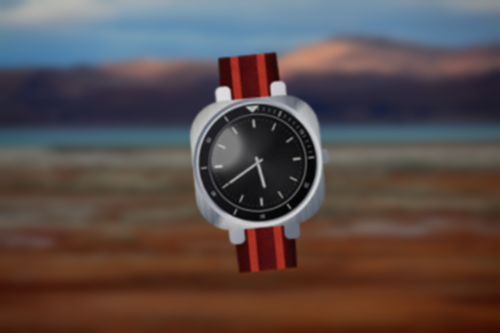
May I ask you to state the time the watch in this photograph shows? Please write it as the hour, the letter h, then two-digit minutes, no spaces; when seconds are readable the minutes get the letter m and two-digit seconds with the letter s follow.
5h40
